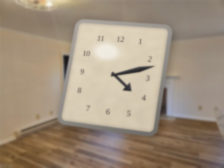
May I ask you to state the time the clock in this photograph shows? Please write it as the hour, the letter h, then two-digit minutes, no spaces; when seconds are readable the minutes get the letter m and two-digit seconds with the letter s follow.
4h12
